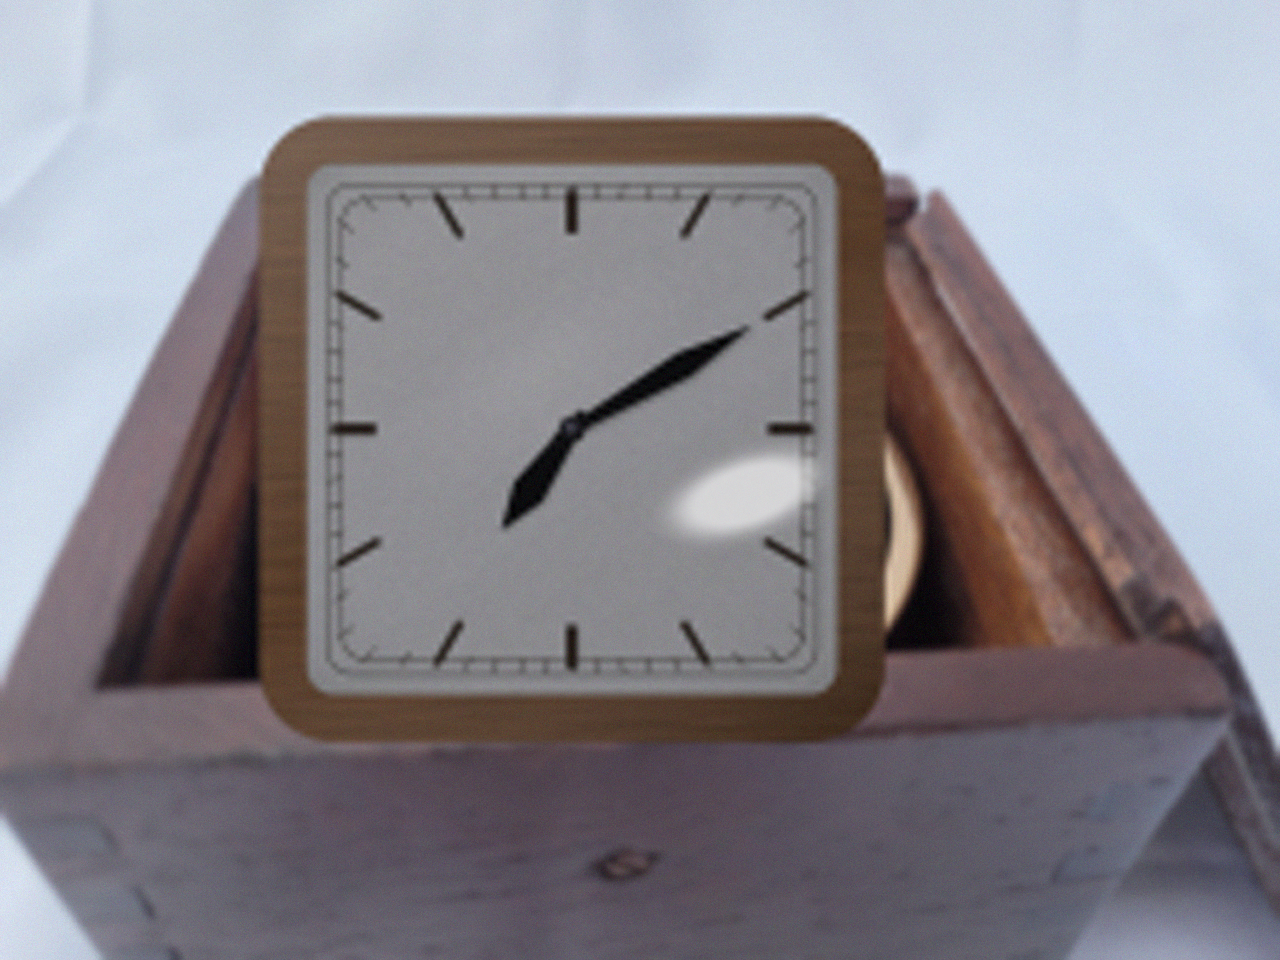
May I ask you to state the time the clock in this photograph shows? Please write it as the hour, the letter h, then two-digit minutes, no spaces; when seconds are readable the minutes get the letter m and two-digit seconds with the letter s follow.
7h10
